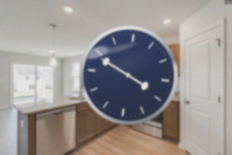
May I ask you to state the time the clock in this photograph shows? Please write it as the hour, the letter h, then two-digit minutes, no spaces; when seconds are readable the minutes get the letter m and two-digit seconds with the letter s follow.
3h49
